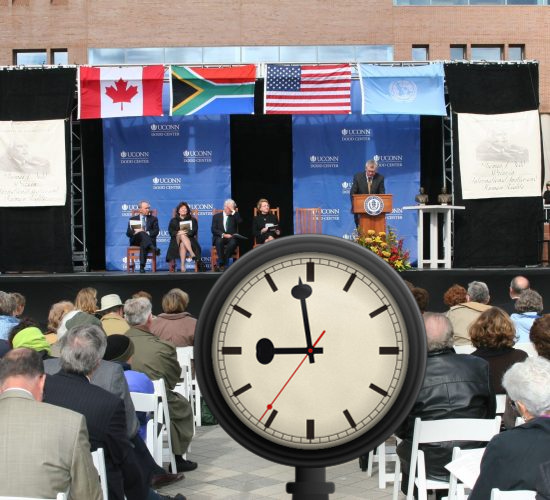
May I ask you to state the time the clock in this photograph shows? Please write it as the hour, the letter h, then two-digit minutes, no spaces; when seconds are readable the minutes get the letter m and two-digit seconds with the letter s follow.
8h58m36s
